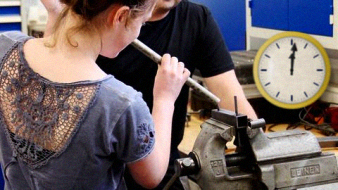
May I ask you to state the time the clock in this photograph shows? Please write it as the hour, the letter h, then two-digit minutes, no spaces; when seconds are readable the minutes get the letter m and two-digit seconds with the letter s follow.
12h01
